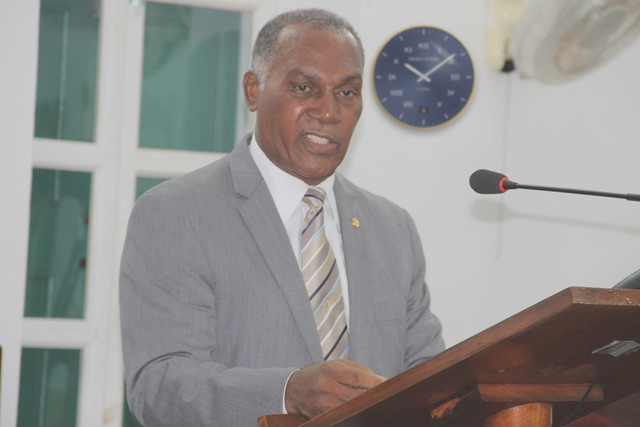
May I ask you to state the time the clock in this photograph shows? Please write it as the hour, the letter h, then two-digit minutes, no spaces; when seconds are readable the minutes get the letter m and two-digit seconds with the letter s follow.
10h09
